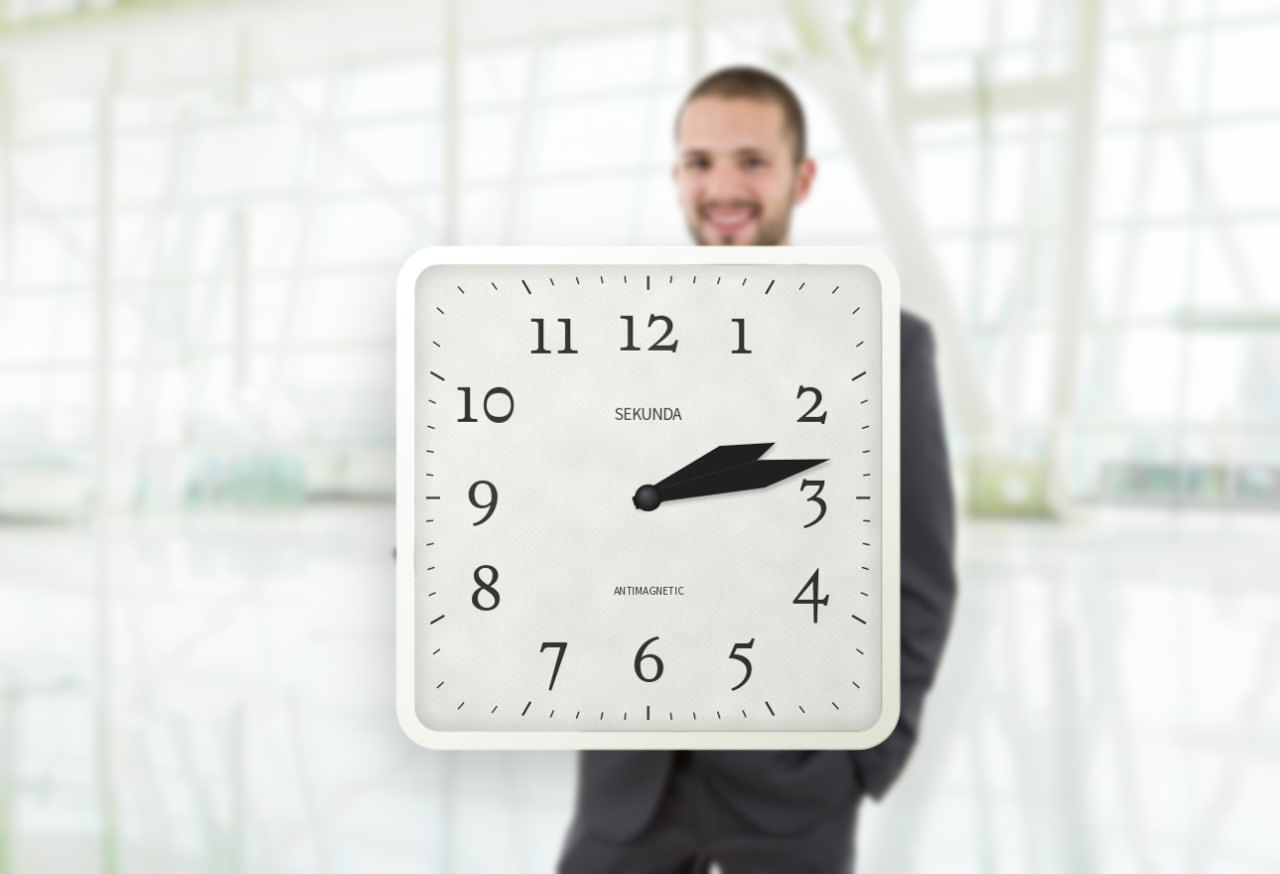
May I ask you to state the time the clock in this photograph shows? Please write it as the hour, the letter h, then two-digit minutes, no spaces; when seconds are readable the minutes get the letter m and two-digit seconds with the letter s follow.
2h13
